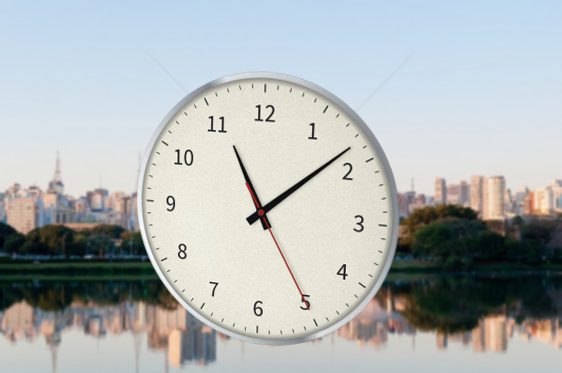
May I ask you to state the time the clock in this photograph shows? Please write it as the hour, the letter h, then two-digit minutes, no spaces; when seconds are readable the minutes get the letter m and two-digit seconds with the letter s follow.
11h08m25s
